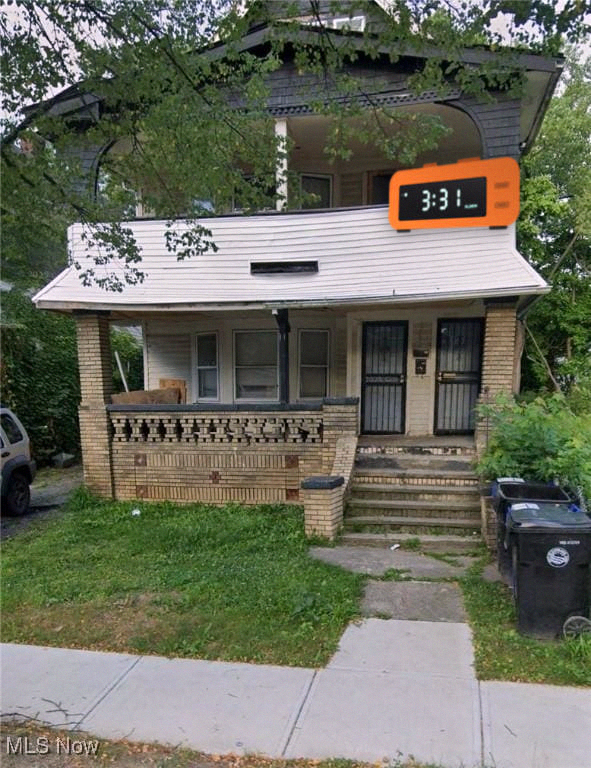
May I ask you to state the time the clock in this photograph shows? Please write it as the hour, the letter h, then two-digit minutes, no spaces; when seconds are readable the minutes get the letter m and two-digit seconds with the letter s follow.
3h31
